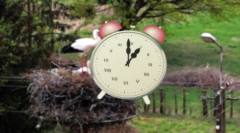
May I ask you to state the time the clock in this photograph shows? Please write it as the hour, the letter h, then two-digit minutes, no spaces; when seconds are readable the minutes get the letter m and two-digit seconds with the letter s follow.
12h59
